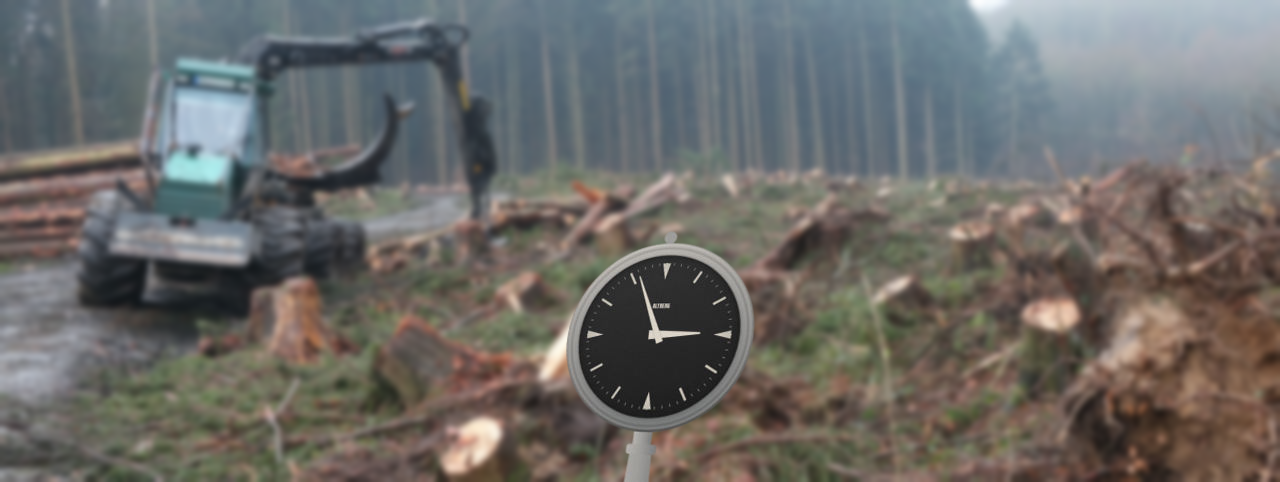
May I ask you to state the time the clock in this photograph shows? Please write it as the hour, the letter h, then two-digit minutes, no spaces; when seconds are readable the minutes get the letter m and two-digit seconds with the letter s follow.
2h56
